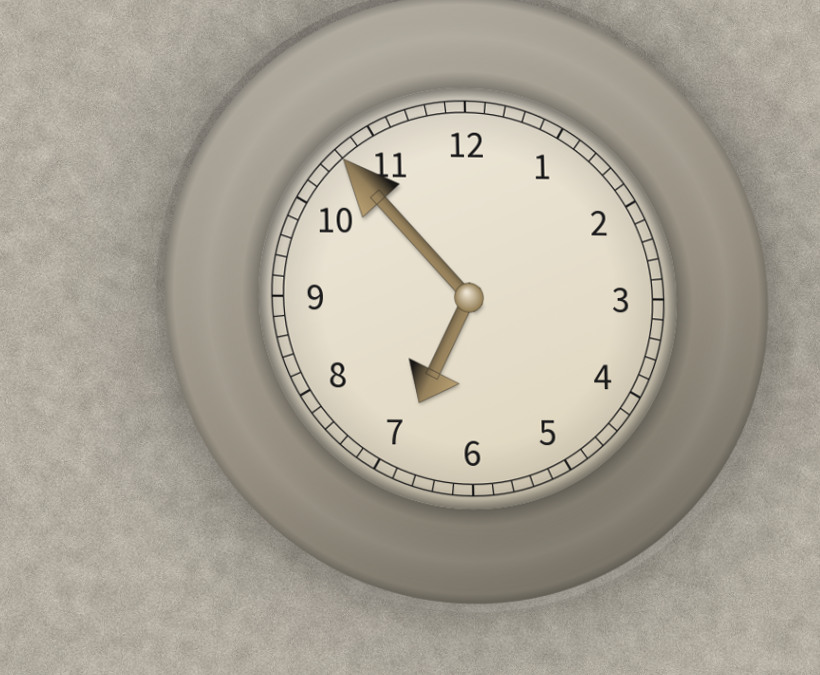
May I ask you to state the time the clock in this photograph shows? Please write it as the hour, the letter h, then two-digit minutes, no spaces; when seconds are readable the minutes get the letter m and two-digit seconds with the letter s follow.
6h53
